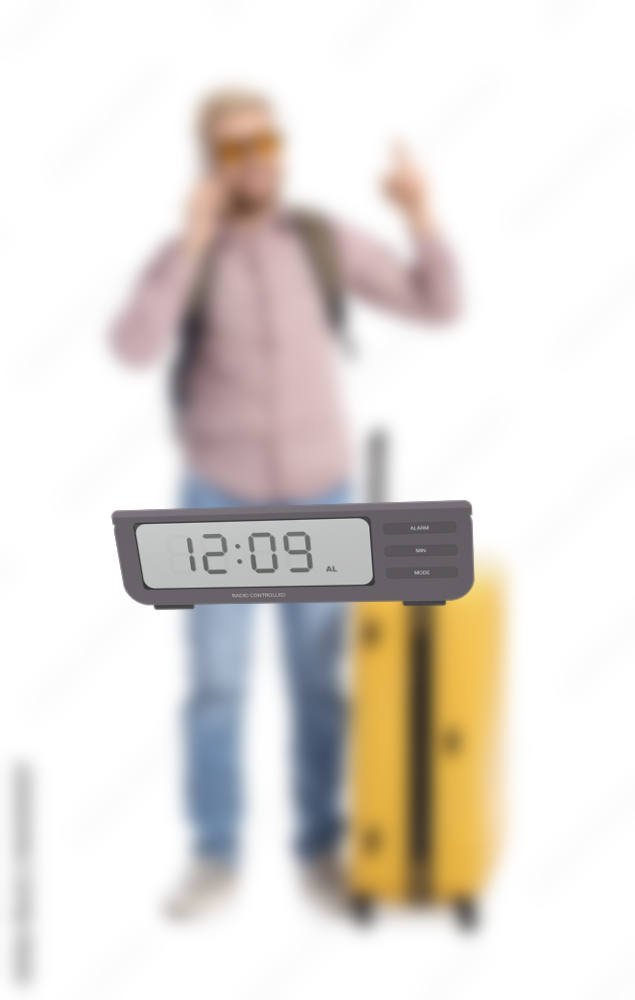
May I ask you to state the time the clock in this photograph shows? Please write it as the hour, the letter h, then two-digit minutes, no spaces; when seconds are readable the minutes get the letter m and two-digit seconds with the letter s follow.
12h09
